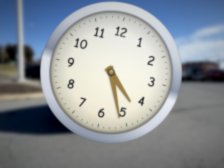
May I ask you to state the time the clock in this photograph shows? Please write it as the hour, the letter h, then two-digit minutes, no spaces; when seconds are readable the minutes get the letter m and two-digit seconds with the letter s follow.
4h26
